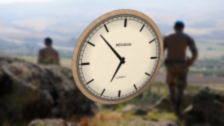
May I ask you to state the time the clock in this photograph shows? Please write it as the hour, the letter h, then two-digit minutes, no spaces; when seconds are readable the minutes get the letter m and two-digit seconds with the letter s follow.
6h53
